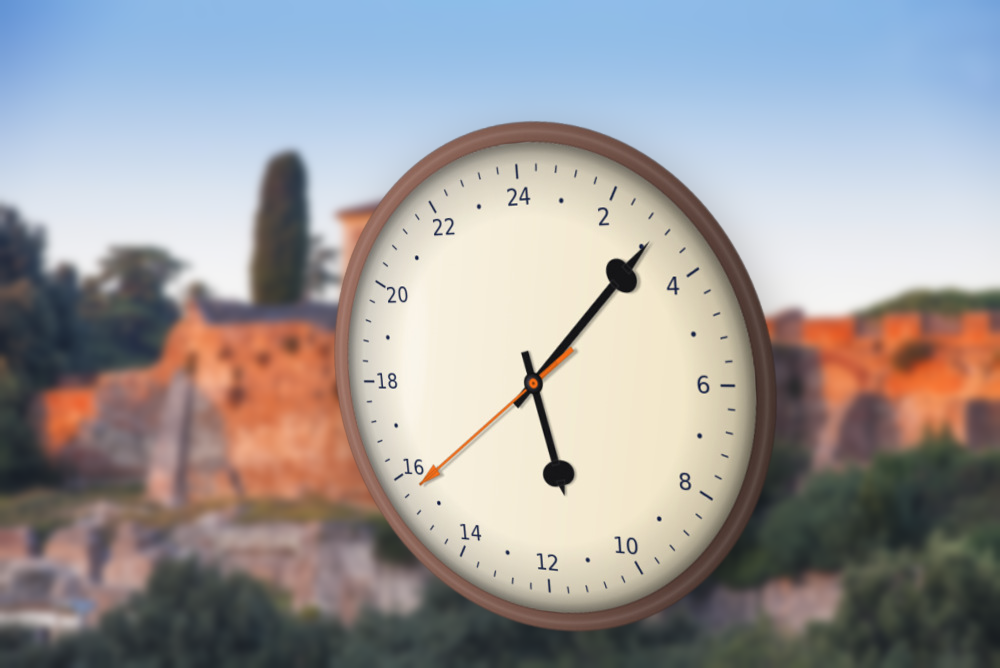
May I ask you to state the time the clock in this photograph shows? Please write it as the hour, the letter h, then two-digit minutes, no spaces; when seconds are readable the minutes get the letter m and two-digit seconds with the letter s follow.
11h07m39s
